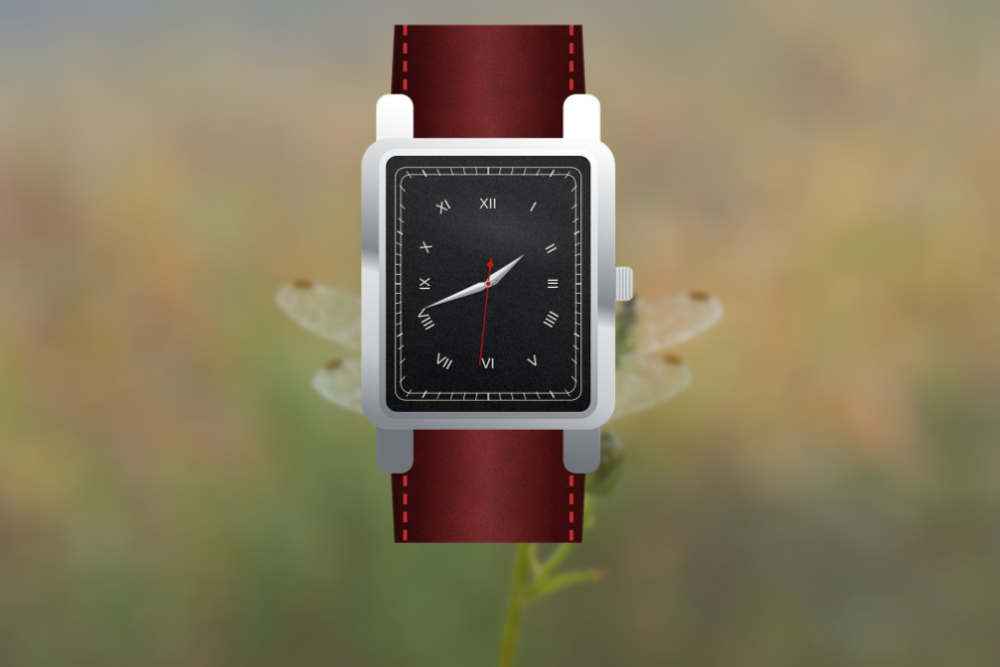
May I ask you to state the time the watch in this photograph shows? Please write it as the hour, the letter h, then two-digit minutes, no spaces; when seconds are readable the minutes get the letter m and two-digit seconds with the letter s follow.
1h41m31s
